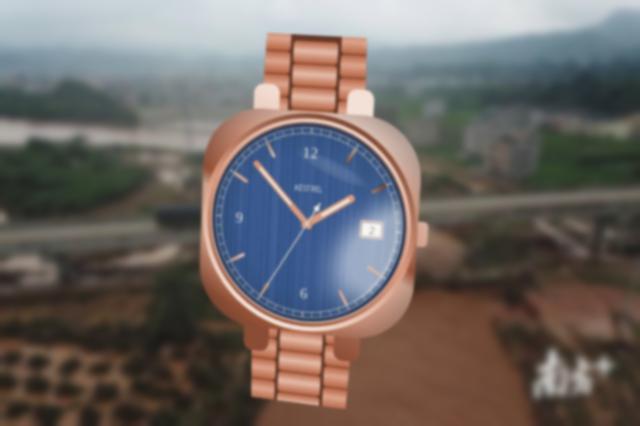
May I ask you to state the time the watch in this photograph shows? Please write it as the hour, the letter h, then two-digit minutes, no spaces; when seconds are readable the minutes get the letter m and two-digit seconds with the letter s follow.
1h52m35s
